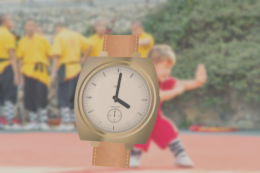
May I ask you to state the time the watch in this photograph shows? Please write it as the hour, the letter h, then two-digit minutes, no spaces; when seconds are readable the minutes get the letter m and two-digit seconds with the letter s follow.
4h01
